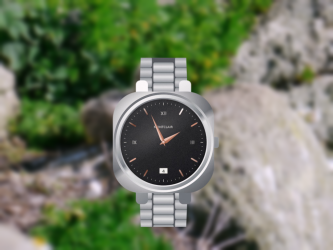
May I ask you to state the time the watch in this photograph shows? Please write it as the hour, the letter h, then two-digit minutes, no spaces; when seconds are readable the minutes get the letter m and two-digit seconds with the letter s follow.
1h56
